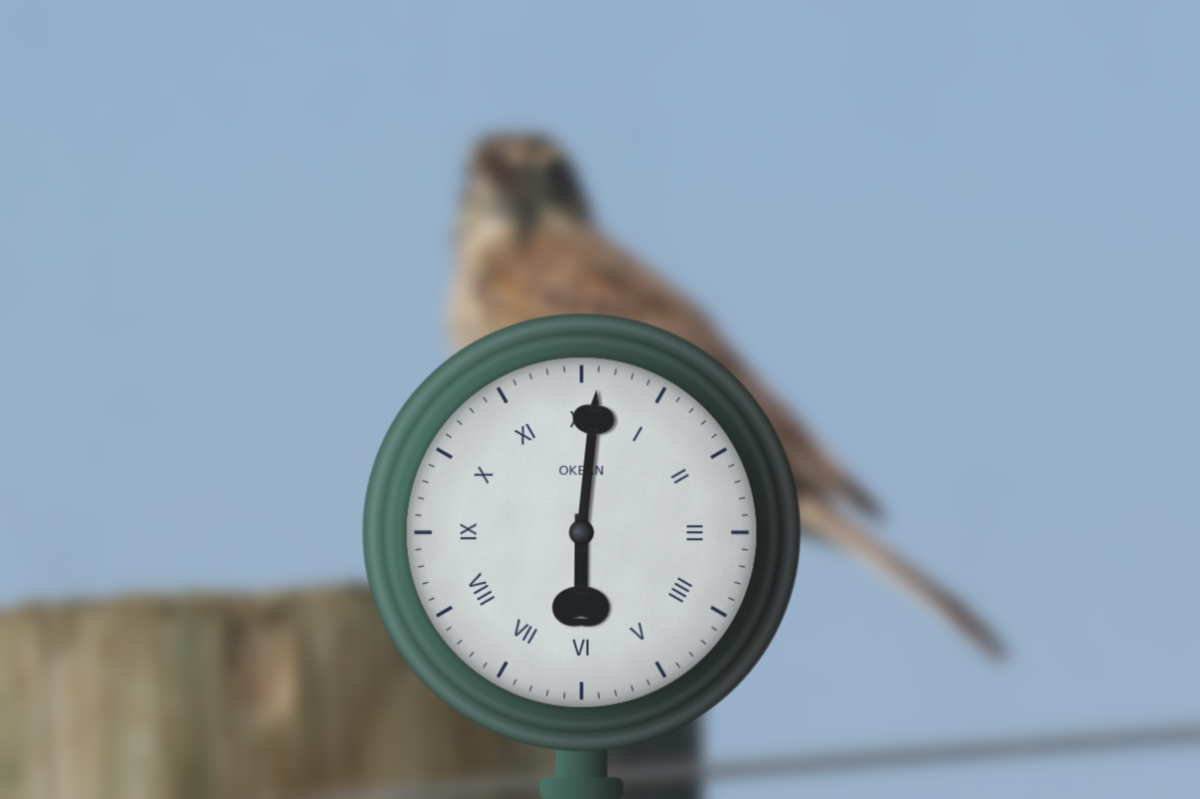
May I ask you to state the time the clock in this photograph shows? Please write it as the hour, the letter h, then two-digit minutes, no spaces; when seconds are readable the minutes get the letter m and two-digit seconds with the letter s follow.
6h01
